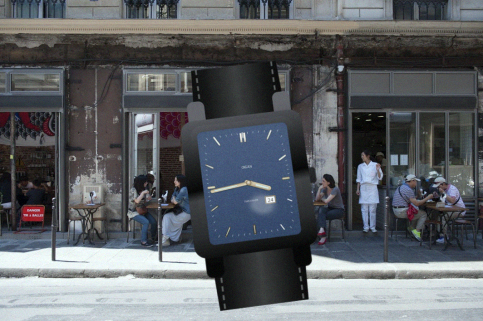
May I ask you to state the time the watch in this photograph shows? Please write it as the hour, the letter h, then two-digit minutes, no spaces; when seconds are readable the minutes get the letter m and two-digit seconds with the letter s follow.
3h44
